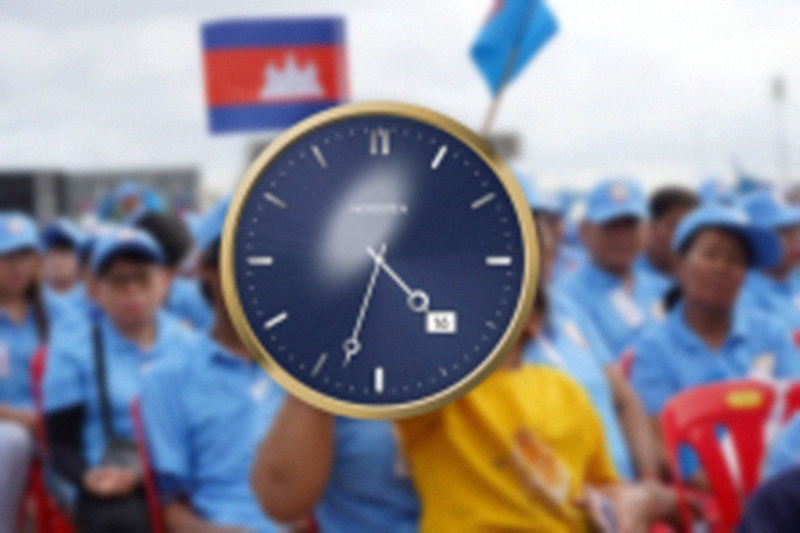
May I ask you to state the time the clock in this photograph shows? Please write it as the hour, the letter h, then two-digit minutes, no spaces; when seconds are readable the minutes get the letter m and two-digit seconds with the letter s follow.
4h33
